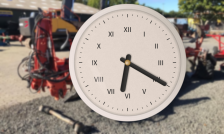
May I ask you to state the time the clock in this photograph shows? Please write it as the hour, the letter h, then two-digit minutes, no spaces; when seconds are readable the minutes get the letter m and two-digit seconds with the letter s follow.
6h20
